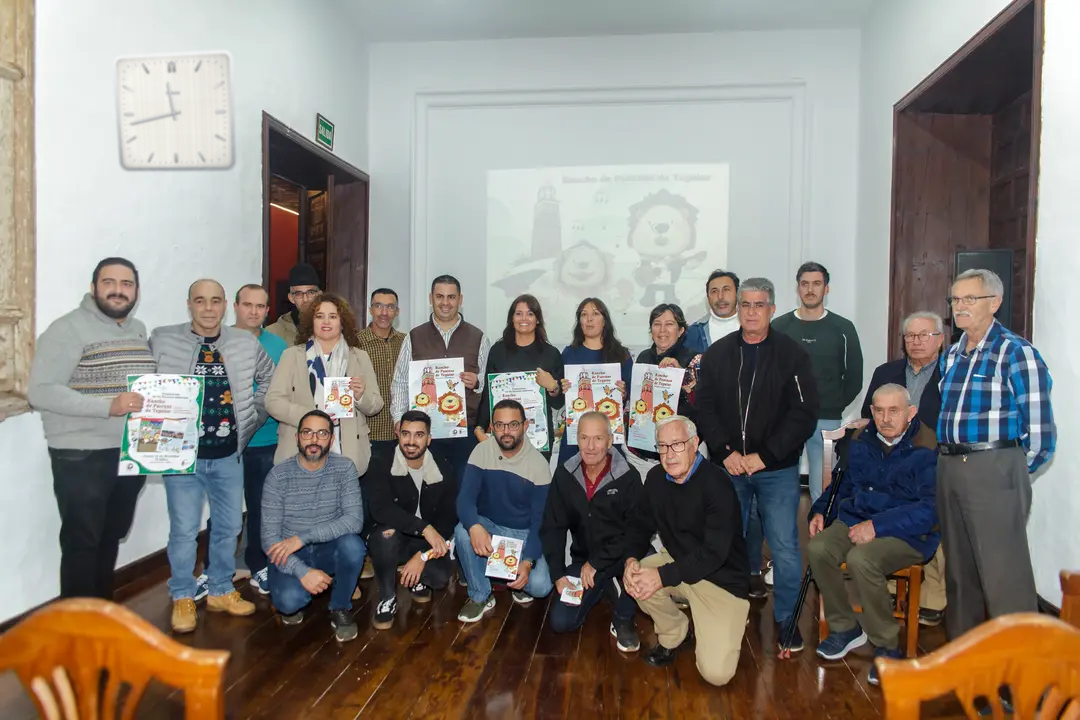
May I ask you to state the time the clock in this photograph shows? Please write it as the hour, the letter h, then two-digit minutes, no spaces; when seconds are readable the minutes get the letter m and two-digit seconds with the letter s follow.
11h43
